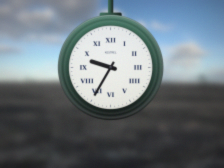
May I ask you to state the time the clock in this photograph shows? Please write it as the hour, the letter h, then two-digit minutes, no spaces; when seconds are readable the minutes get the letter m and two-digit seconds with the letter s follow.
9h35
